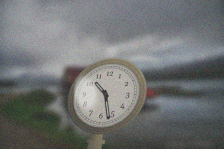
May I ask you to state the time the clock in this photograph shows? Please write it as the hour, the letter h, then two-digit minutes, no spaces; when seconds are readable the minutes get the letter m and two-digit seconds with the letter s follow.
10h27
